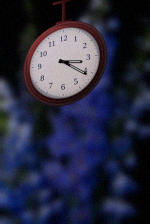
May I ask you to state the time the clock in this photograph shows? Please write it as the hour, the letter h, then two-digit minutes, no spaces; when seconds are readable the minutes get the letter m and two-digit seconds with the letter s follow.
3h21
